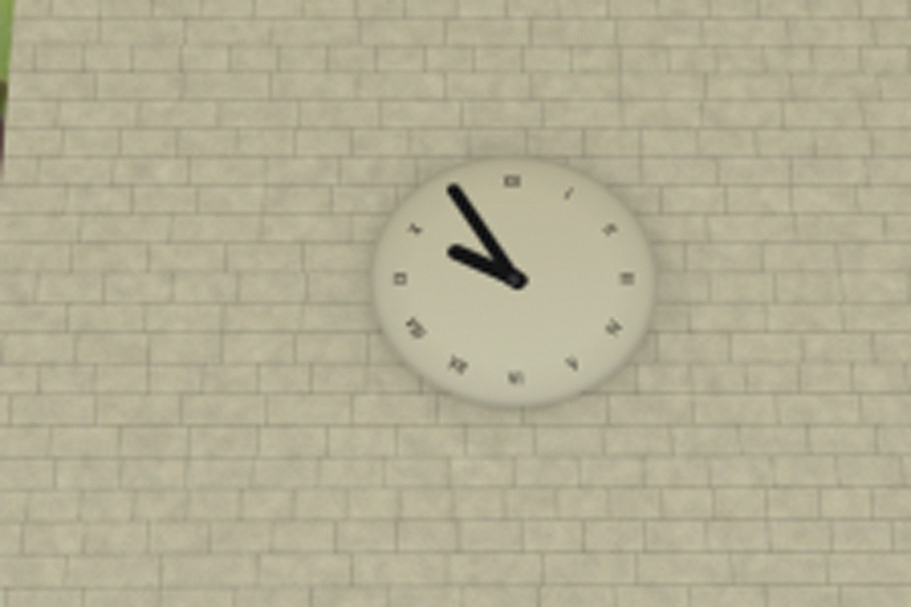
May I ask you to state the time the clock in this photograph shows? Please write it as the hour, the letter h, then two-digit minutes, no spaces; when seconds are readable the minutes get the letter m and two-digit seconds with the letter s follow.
9h55
